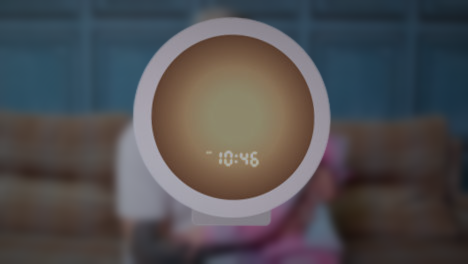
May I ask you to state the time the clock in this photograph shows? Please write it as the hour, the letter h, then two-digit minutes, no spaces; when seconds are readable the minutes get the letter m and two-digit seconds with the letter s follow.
10h46
